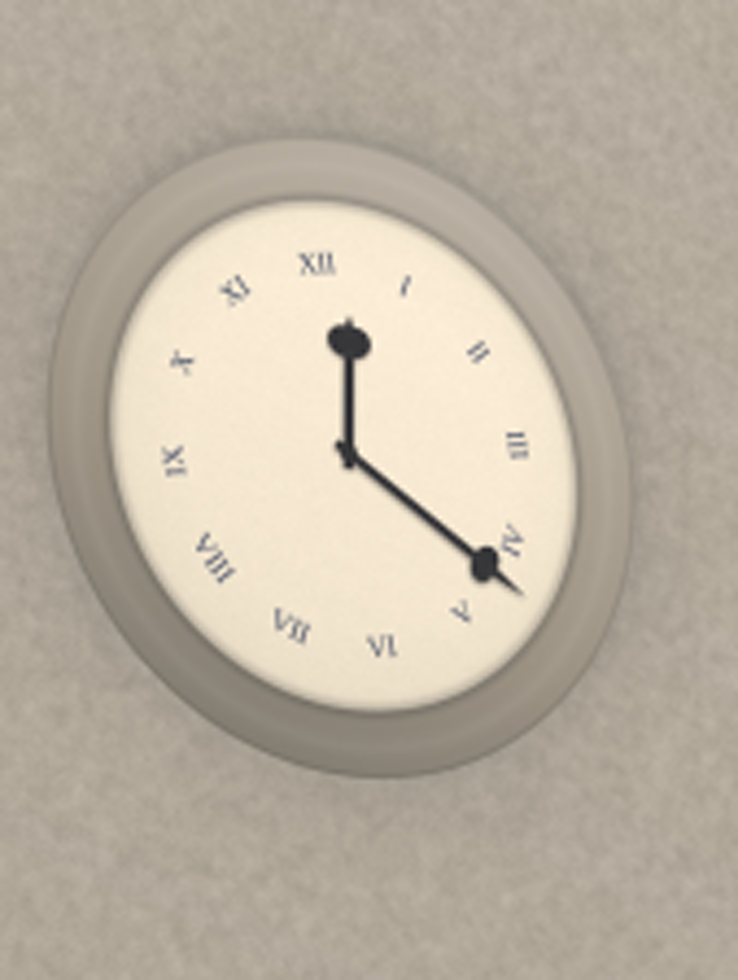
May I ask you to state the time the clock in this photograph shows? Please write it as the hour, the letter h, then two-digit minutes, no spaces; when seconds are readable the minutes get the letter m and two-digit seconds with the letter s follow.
12h22
